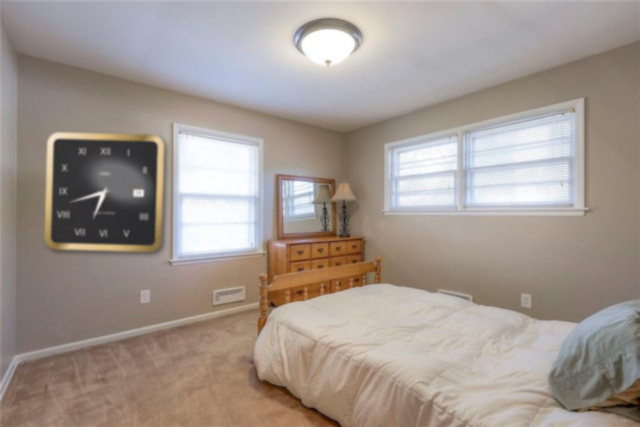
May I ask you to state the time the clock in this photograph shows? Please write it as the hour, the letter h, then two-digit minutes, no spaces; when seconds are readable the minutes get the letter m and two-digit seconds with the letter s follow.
6h42
